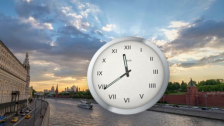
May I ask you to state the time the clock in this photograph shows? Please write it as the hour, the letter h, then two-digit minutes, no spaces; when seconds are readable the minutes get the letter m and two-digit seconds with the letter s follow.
11h39
